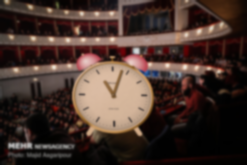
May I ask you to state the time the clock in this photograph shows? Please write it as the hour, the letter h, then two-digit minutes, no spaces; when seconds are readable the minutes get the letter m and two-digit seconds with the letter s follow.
11h03
